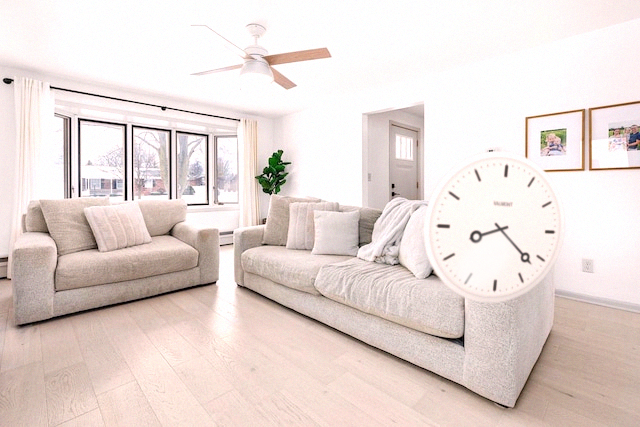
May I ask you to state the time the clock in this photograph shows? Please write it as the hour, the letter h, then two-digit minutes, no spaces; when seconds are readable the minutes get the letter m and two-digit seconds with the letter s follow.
8h22
